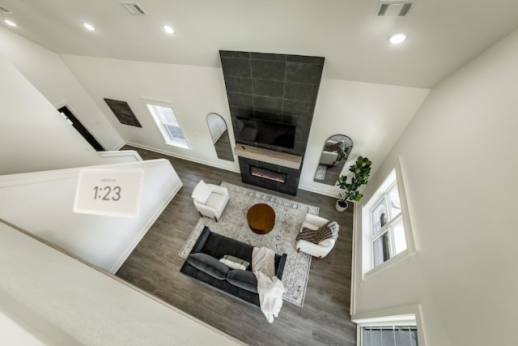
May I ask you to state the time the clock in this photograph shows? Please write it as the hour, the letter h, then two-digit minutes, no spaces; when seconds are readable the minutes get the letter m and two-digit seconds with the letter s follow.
1h23
